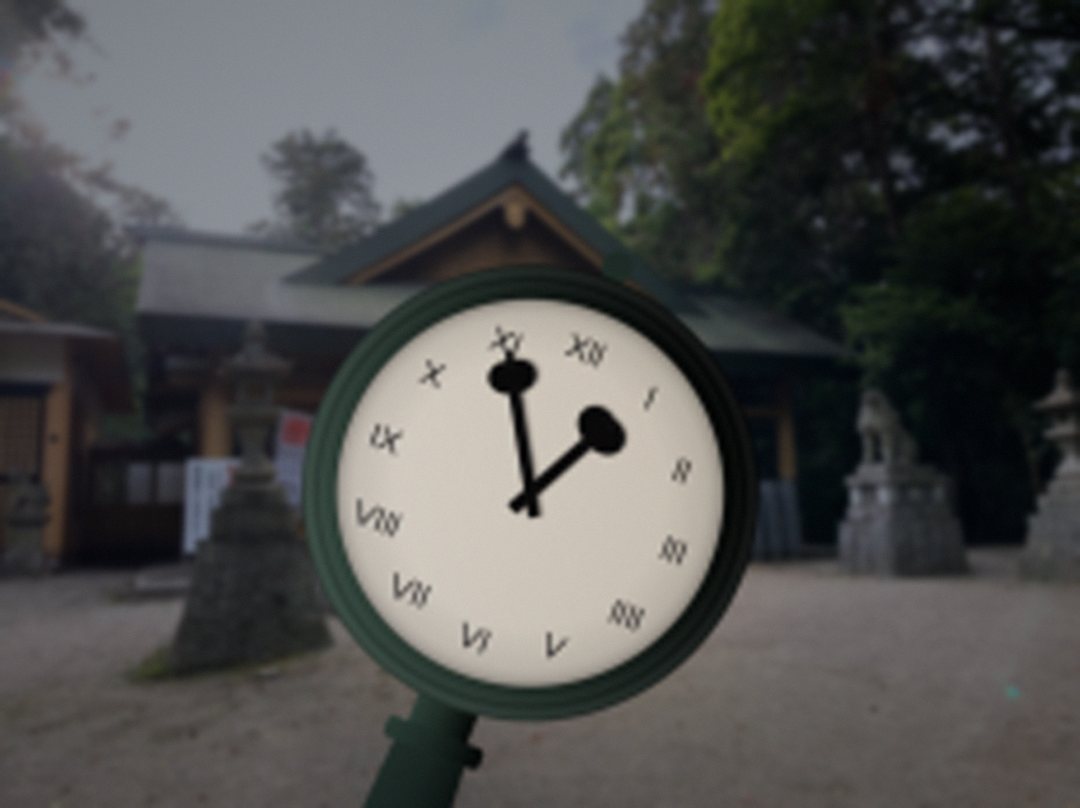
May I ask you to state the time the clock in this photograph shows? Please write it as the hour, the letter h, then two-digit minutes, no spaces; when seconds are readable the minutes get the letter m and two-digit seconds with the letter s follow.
12h55
